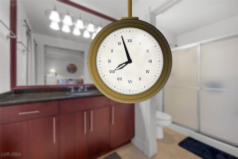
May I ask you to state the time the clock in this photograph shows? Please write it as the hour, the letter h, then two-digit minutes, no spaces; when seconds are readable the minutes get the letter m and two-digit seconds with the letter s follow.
7h57
